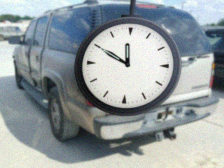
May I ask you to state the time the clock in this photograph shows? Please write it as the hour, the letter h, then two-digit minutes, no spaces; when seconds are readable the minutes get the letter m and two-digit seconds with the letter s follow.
11h50
